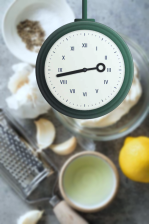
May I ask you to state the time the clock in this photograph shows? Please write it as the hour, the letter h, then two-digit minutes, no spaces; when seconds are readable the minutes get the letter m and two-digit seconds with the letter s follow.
2h43
